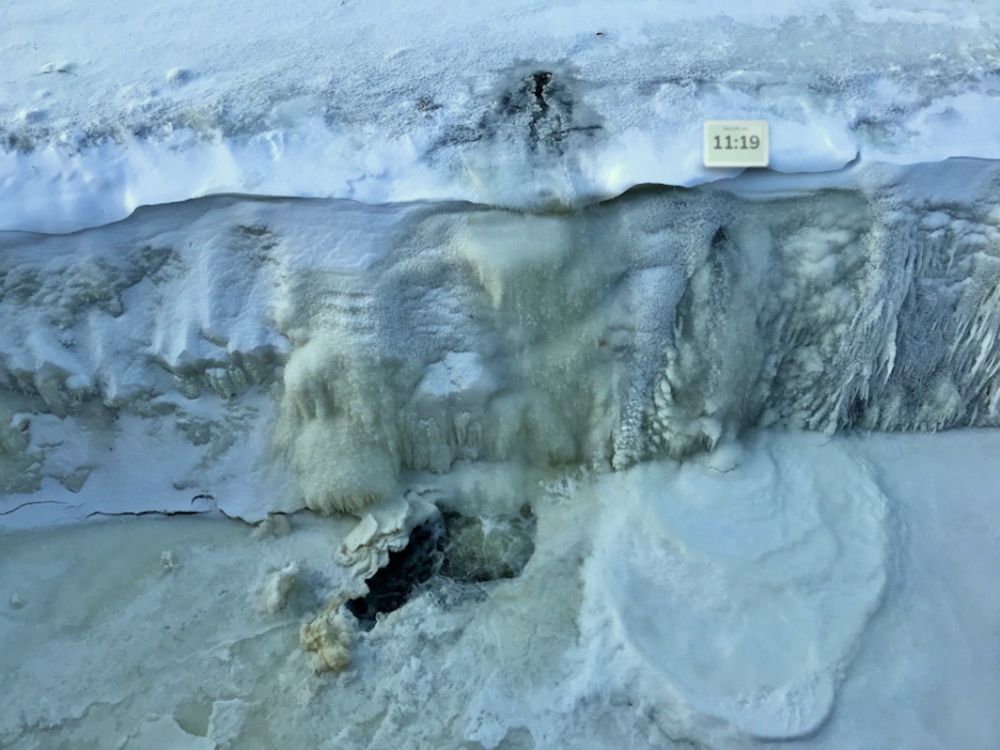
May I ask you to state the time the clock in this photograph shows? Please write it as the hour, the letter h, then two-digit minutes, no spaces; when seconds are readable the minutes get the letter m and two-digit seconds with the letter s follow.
11h19
